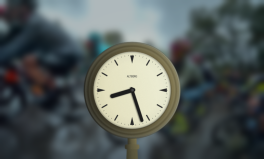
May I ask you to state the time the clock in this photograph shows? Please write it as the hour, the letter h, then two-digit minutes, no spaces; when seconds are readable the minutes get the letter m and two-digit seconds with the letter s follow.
8h27
